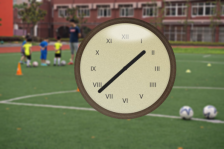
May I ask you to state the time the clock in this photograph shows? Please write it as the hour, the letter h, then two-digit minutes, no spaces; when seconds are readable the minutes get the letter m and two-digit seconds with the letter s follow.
1h38
